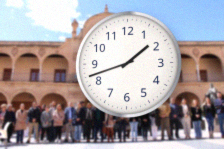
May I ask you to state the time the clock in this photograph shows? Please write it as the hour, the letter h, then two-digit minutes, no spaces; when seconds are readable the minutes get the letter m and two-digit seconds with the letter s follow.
1h42
